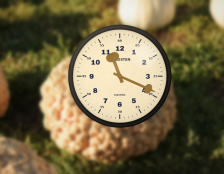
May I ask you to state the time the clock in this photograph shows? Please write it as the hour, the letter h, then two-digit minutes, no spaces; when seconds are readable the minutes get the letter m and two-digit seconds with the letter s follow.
11h19
